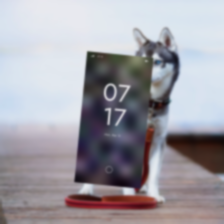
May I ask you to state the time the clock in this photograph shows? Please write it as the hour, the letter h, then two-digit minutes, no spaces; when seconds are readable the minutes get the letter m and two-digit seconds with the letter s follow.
7h17
